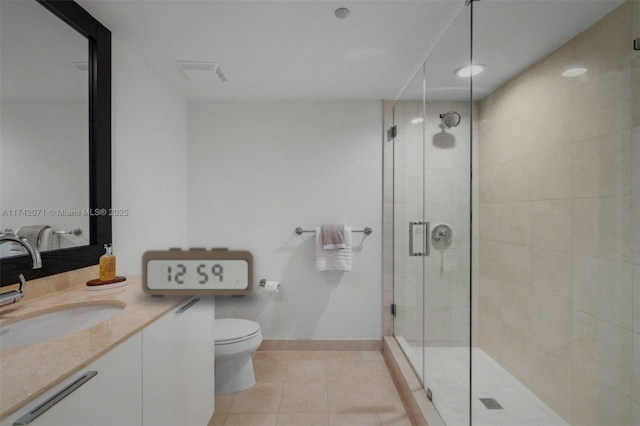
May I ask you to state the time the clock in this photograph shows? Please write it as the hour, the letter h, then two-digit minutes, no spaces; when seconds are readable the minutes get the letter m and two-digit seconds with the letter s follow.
12h59
